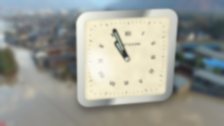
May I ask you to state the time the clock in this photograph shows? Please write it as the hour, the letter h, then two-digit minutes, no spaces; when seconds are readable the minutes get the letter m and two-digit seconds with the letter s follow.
10h56
